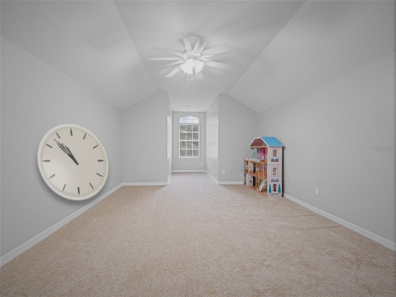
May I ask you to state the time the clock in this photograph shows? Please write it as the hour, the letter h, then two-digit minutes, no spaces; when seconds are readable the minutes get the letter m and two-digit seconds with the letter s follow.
10h53
